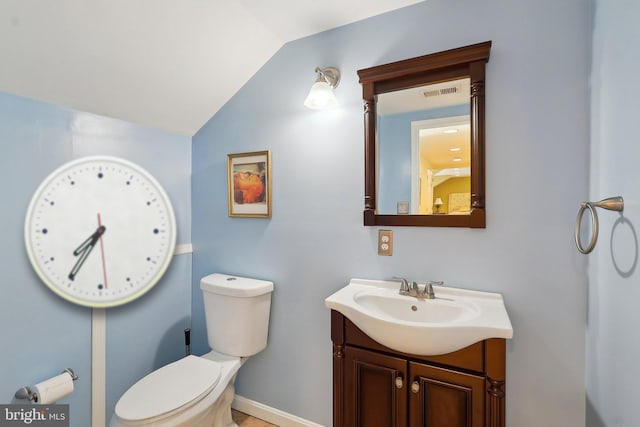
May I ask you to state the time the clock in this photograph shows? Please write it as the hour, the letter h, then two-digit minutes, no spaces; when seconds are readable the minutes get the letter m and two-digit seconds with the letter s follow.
7h35m29s
